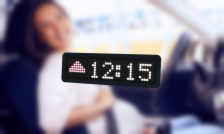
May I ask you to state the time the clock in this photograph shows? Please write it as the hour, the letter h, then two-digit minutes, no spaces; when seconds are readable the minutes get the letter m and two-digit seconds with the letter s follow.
12h15
